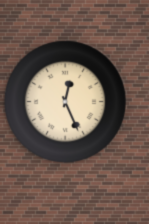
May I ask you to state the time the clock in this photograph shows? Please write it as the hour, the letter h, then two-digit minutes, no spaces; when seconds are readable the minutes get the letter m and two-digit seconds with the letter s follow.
12h26
